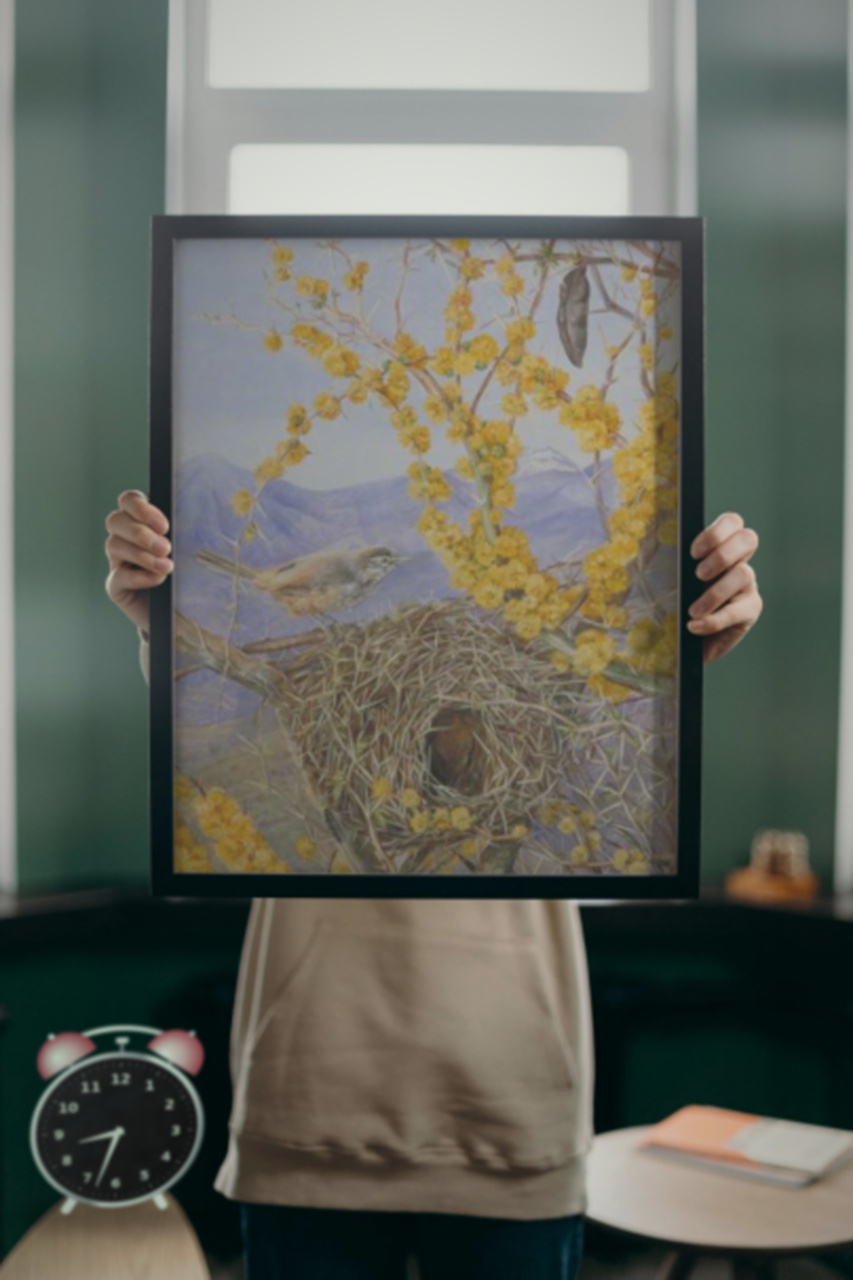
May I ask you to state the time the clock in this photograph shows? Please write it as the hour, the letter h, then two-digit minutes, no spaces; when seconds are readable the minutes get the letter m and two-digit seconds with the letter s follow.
8h33
